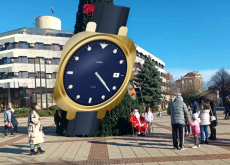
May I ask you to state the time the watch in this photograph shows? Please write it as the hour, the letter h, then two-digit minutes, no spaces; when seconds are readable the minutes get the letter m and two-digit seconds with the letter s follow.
4h22
